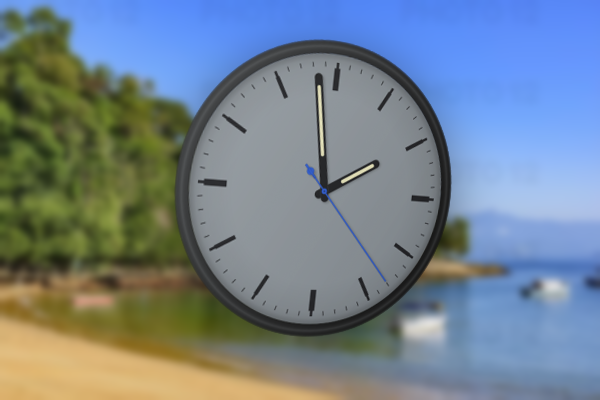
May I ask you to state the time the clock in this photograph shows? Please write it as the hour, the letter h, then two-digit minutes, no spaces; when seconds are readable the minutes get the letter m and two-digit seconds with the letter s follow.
1h58m23s
